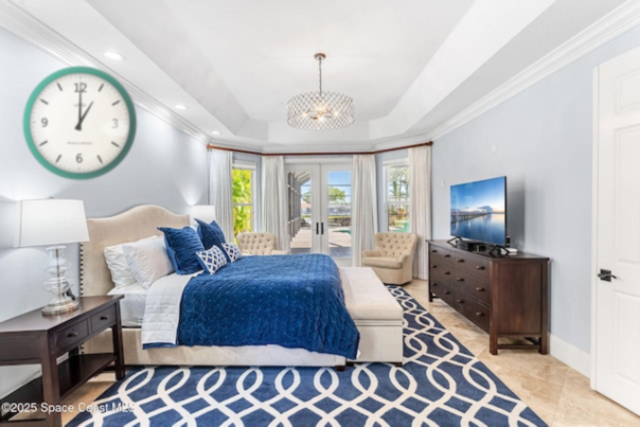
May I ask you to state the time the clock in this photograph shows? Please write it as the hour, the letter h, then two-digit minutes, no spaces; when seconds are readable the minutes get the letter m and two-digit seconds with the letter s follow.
1h00
